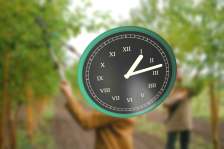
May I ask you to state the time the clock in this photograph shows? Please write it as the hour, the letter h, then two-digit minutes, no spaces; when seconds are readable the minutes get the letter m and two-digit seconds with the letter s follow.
1h13
